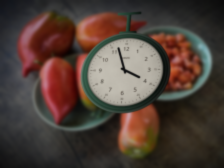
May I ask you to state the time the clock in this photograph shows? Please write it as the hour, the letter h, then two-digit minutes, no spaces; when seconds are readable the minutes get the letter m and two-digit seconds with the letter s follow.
3h57
